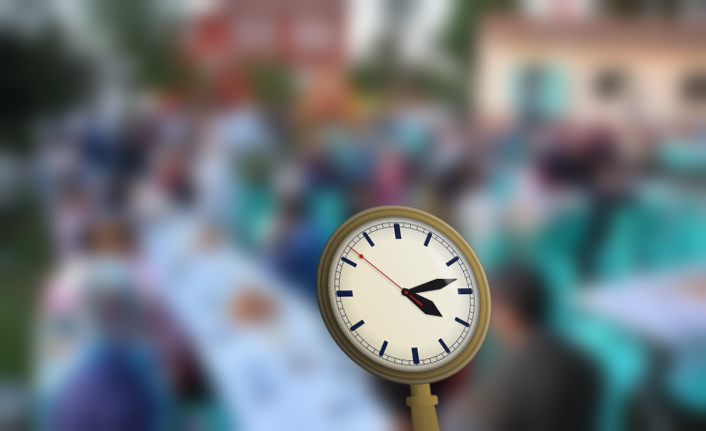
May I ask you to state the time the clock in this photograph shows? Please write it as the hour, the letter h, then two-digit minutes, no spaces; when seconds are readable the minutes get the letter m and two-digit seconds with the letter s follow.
4h12m52s
